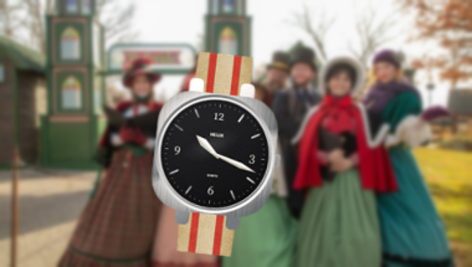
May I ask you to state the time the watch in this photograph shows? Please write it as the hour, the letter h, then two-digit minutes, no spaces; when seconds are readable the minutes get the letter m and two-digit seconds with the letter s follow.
10h18
